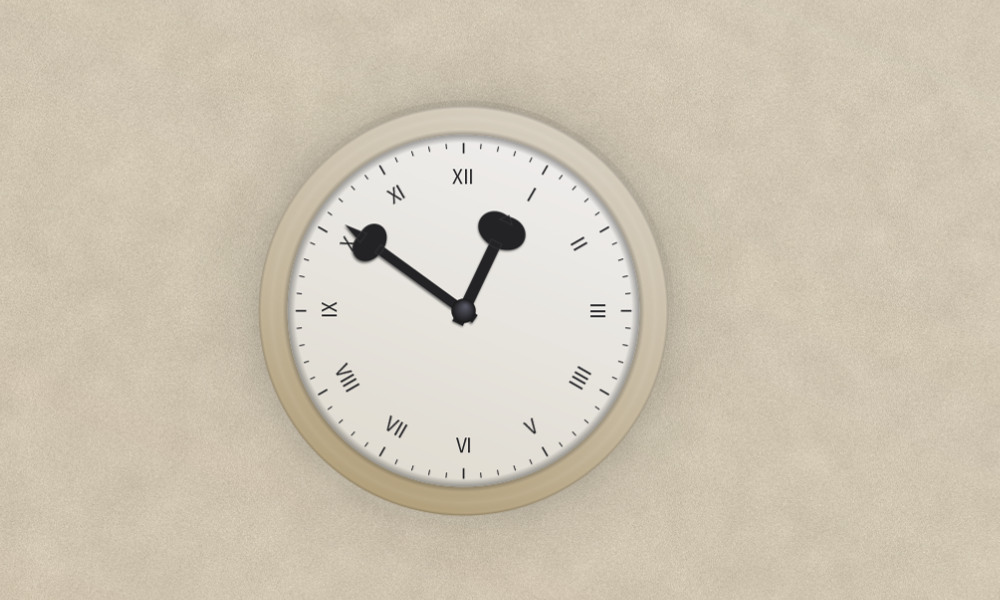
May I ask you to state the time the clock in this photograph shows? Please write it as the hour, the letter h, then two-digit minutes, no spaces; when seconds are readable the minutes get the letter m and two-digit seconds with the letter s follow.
12h51
